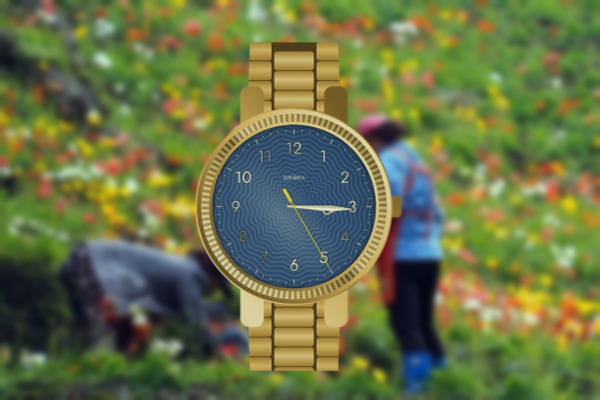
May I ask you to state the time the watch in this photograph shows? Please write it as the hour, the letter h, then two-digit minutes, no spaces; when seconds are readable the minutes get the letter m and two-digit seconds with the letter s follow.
3h15m25s
